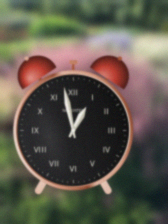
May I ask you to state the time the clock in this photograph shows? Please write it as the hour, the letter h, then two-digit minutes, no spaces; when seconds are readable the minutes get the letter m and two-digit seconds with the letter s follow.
12h58
